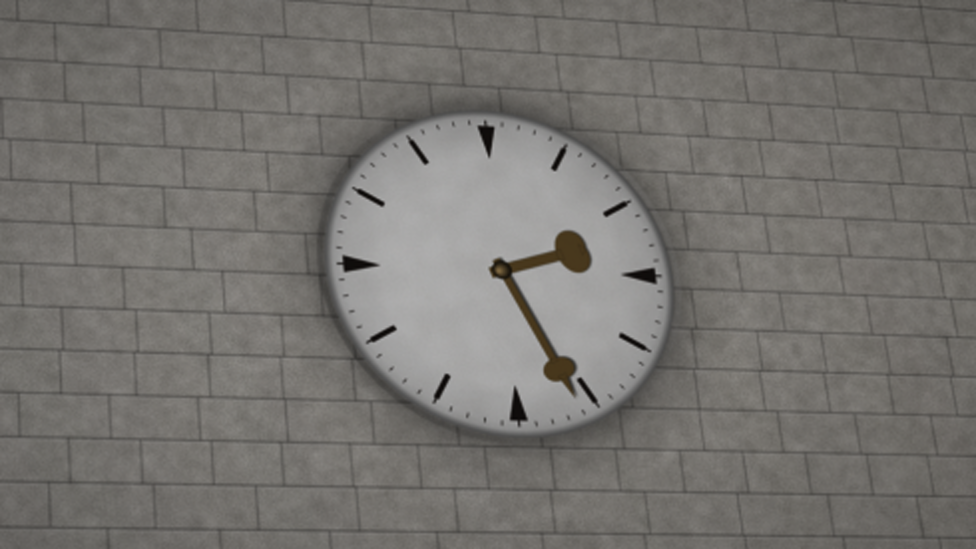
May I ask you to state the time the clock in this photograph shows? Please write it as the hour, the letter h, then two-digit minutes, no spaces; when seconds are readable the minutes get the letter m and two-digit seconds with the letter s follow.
2h26
